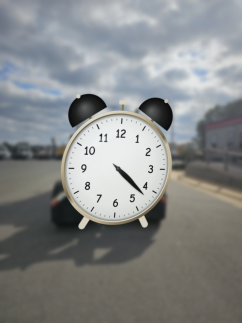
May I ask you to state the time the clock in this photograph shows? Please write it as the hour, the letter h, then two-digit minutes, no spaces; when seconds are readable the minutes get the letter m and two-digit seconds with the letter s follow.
4h22
